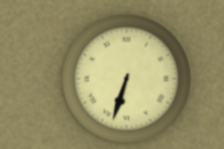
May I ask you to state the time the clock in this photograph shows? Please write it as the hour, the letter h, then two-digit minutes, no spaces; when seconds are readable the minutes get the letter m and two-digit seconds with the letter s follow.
6h33
